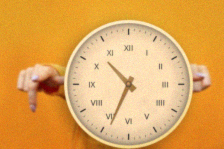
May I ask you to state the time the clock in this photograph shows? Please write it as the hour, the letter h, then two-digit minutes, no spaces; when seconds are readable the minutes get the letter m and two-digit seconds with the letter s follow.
10h34
